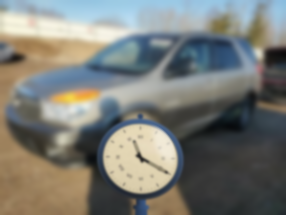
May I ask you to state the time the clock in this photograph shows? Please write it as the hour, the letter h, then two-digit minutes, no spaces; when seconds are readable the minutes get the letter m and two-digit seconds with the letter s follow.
11h20
